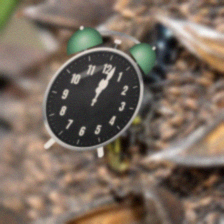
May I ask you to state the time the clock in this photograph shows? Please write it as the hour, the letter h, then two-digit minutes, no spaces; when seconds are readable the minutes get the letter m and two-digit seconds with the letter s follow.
12h02
